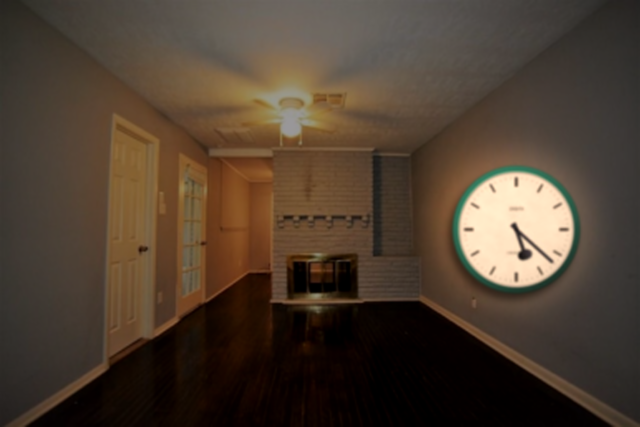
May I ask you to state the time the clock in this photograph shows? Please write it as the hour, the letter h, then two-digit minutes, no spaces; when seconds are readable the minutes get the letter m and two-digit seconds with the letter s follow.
5h22
